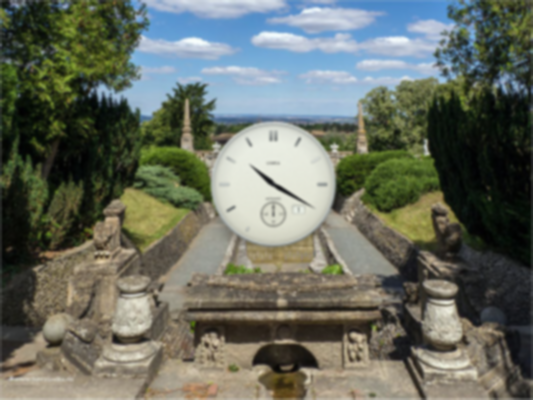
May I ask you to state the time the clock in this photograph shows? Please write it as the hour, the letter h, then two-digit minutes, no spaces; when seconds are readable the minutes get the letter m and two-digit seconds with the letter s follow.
10h20
